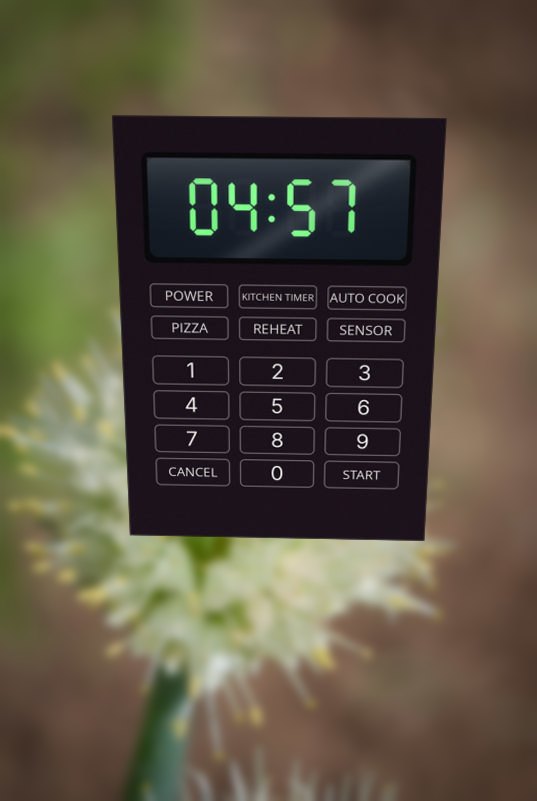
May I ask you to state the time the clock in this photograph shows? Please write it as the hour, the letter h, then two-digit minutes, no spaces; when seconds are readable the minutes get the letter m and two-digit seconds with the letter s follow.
4h57
